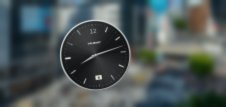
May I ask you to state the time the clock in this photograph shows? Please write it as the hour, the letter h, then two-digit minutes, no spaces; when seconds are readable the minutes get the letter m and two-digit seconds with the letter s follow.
8h13
